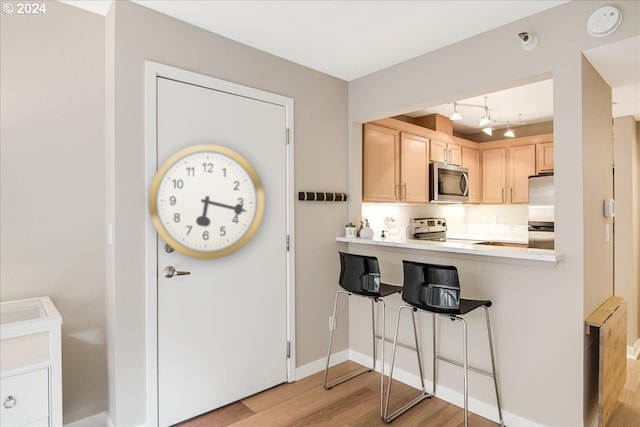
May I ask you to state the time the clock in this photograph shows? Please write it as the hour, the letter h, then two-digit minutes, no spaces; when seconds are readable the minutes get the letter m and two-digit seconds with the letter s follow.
6h17
